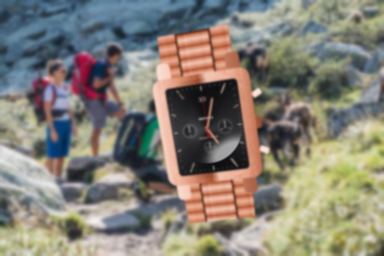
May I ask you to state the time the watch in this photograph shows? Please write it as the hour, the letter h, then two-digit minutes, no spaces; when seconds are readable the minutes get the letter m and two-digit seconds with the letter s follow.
5h03
